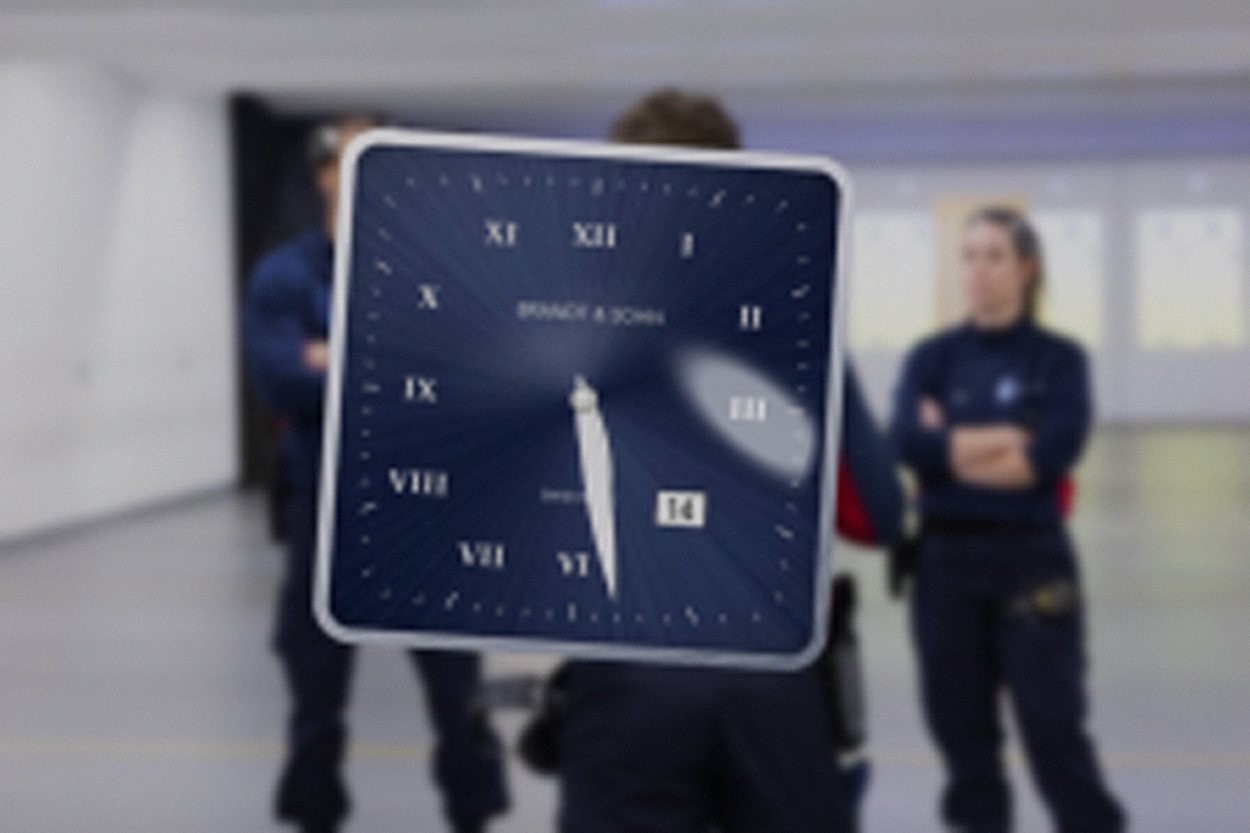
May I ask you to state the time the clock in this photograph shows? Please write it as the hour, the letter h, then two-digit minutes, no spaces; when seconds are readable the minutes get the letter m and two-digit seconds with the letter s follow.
5h28
